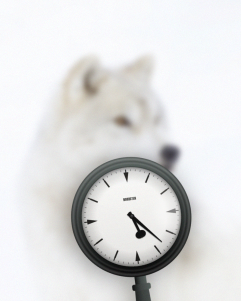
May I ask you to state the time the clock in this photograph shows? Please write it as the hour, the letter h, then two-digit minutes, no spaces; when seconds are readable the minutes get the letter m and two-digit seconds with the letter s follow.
5h23
